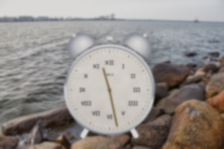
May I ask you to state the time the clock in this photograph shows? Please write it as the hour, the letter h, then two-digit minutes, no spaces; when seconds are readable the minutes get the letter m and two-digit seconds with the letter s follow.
11h28
